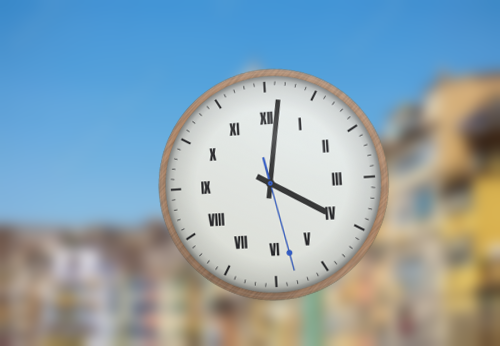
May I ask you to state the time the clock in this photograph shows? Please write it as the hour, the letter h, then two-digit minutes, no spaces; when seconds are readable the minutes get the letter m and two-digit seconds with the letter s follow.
4h01m28s
